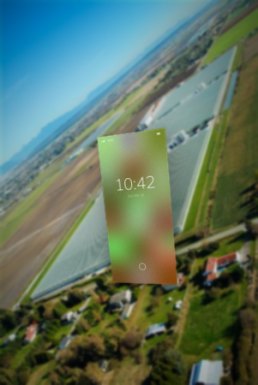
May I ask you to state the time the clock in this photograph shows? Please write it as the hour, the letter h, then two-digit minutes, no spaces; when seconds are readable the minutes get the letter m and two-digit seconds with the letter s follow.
10h42
